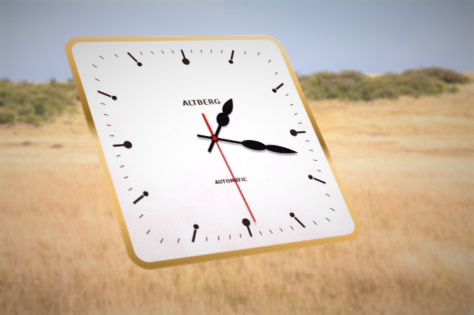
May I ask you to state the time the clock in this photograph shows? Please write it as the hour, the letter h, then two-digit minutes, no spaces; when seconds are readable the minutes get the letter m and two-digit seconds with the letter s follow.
1h17m29s
